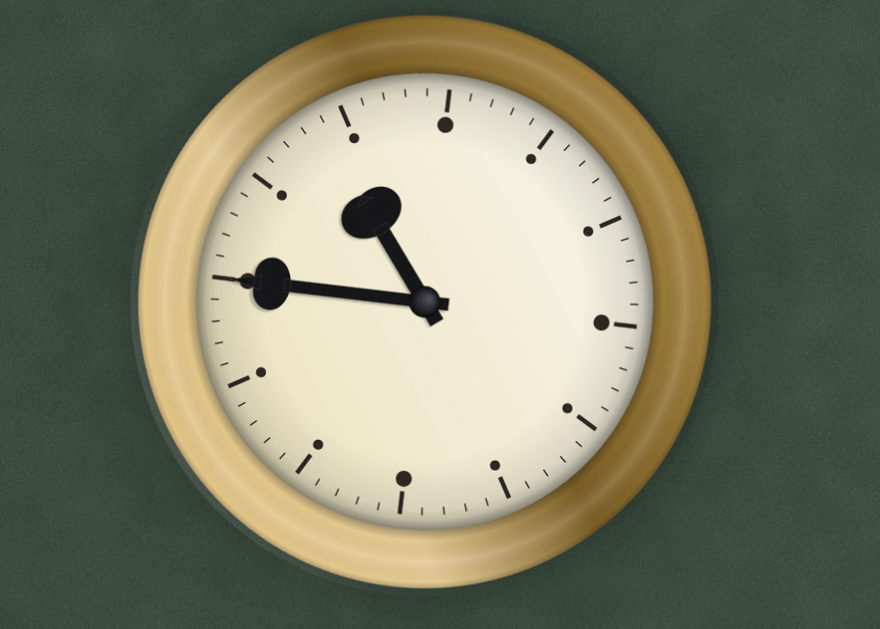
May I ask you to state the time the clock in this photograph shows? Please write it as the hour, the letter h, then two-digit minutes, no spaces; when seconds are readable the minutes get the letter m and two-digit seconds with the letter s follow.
10h45
